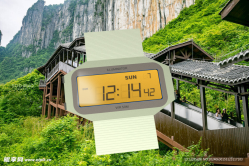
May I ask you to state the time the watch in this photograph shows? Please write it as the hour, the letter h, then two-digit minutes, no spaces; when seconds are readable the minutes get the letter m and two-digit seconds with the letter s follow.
12h14m42s
